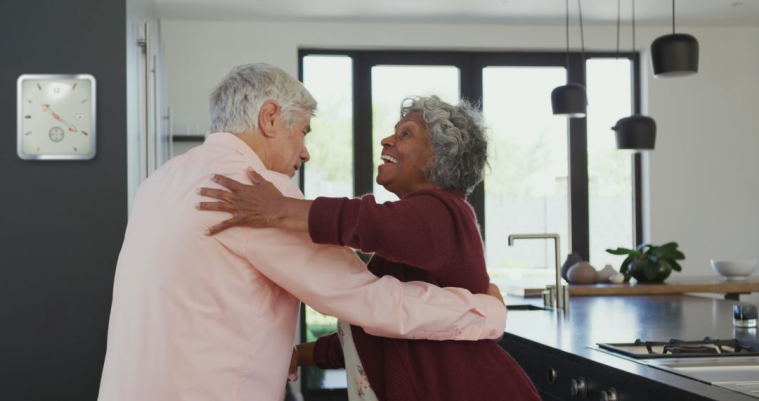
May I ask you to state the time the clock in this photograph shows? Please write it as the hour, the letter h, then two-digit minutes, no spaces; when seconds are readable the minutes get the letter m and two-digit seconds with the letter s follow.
10h21
